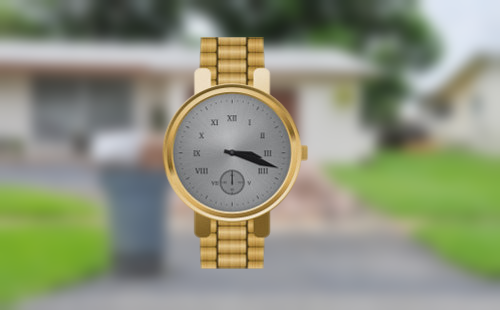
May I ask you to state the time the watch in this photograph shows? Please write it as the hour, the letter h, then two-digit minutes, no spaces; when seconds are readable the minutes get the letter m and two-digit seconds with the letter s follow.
3h18
